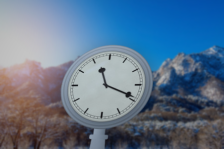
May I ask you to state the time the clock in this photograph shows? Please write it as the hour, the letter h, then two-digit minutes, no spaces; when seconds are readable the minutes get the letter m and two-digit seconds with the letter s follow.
11h19
